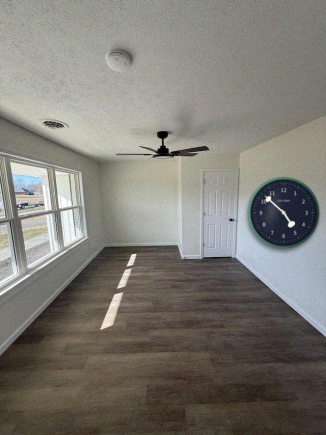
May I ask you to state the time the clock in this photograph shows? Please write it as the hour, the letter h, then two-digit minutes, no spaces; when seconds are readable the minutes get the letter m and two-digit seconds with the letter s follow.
4h52
